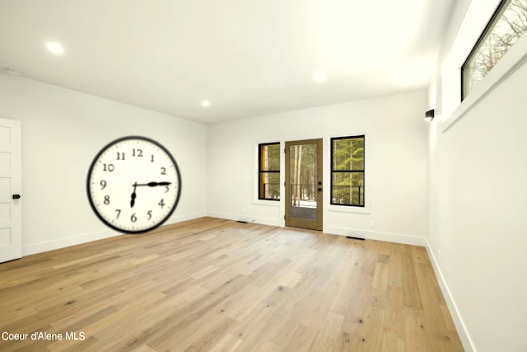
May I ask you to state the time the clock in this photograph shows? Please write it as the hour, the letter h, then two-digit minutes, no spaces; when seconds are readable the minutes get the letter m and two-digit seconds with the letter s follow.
6h14
